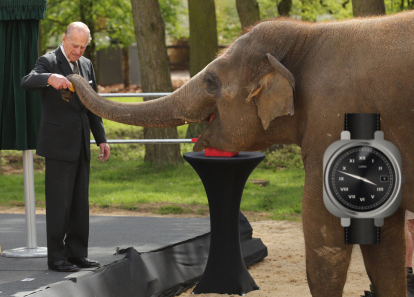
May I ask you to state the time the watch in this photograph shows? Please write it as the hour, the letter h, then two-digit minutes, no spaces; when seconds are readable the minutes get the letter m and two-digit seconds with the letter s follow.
3h48
